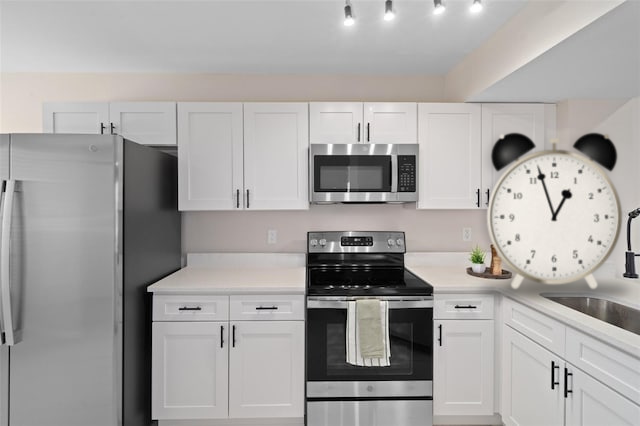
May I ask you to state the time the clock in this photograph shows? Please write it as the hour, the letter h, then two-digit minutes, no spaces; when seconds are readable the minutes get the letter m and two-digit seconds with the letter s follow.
12h57
